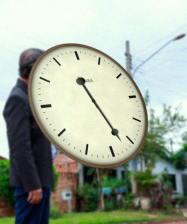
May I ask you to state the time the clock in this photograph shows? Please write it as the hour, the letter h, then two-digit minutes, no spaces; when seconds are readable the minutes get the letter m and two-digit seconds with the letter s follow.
11h27
